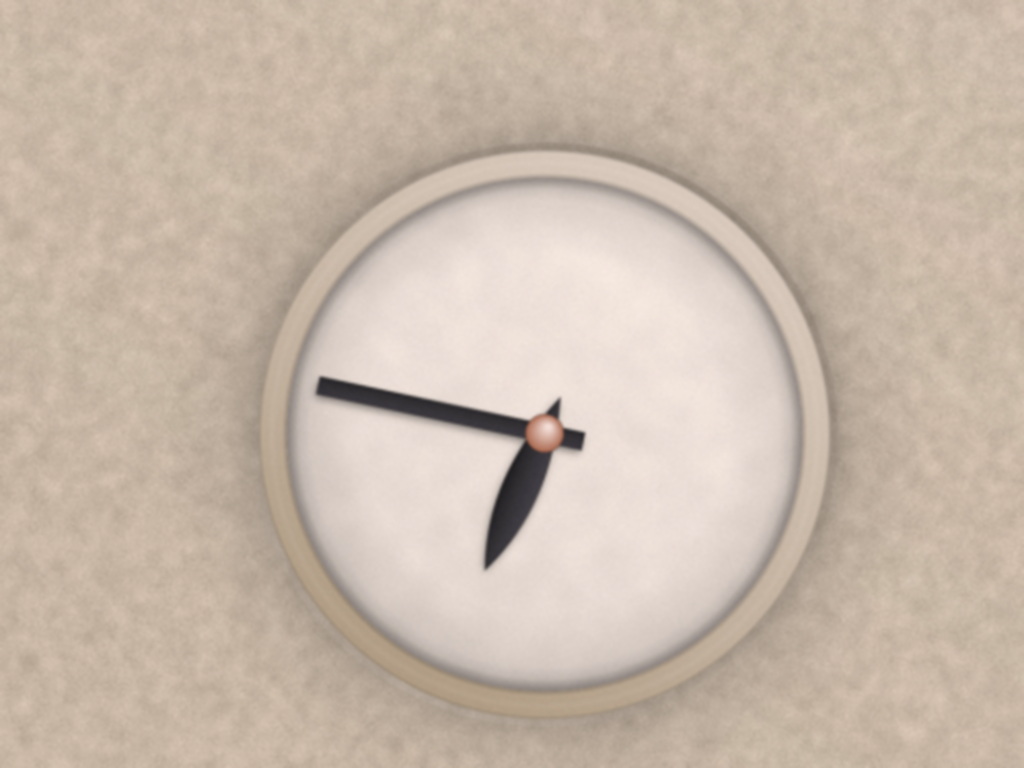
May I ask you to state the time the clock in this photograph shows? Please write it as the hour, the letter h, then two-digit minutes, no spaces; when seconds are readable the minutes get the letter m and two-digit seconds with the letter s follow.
6h47
